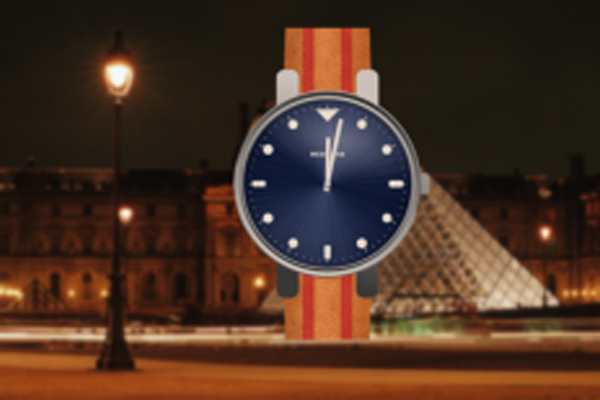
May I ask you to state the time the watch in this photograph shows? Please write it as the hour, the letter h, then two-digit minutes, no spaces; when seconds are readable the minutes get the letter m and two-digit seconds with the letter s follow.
12h02
